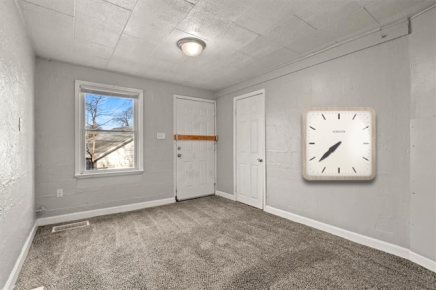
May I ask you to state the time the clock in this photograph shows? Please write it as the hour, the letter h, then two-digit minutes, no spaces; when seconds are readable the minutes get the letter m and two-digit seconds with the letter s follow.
7h38
